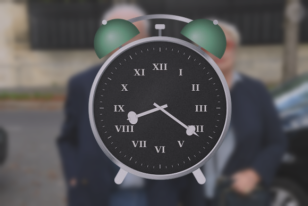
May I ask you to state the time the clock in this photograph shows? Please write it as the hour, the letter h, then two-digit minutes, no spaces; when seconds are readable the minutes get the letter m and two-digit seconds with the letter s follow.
8h21
